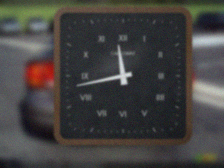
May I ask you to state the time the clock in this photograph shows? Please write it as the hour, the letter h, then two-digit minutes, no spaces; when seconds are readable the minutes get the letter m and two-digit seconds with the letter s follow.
11h43
